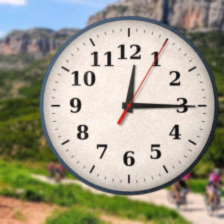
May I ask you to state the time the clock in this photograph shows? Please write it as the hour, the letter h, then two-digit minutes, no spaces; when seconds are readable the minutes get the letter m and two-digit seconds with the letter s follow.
12h15m05s
